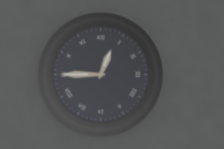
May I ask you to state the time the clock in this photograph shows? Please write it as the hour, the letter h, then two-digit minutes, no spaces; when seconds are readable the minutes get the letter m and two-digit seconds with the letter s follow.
12h45
